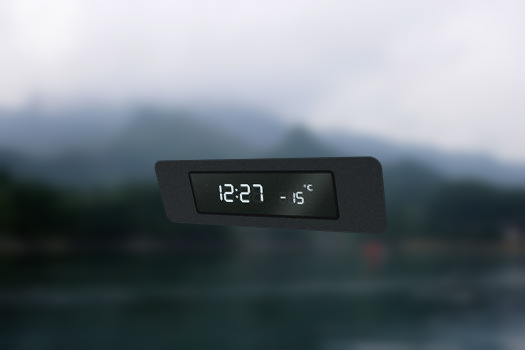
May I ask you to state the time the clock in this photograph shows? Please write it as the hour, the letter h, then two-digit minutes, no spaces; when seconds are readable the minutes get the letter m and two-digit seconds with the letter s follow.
12h27
